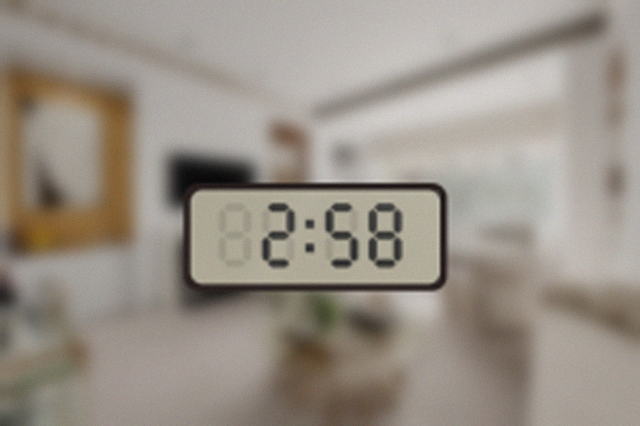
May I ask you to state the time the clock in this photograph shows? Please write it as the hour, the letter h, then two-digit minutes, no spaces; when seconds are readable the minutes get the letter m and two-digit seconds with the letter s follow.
2h58
